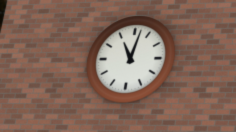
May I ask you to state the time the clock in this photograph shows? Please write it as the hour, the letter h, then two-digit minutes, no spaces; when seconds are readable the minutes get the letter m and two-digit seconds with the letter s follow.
11h02
